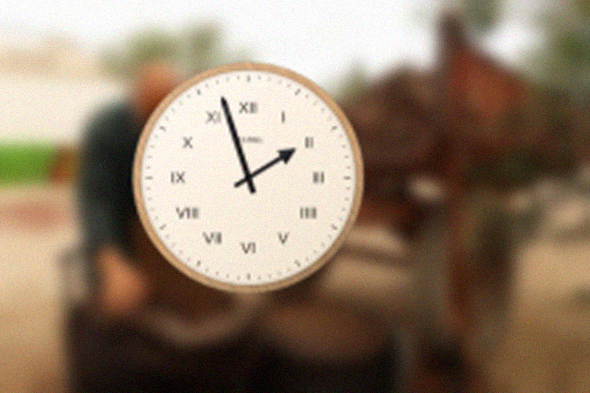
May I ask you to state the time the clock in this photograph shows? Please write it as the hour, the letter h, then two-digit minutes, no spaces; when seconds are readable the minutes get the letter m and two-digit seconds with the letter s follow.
1h57
